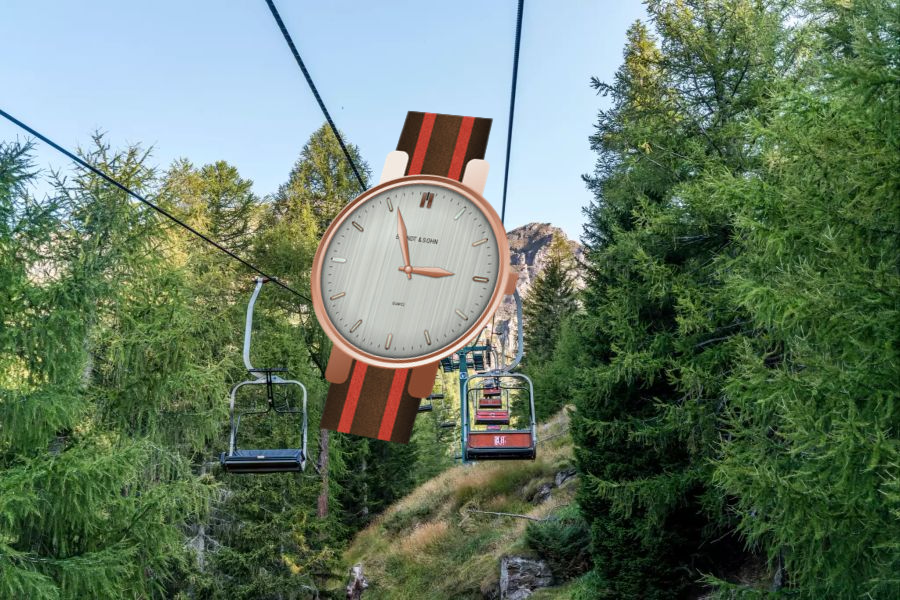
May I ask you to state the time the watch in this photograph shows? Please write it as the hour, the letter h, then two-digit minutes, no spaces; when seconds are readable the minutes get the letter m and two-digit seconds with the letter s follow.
2h56
